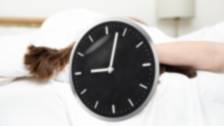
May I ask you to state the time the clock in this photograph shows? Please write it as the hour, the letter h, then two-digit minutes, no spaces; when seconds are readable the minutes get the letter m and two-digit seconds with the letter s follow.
9h03
